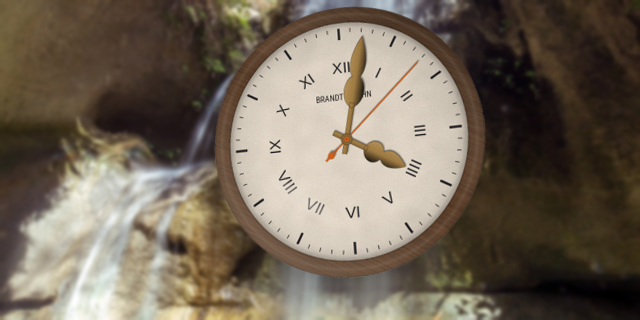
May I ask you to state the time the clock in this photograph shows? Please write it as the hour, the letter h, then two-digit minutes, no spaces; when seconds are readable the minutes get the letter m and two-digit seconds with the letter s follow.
4h02m08s
